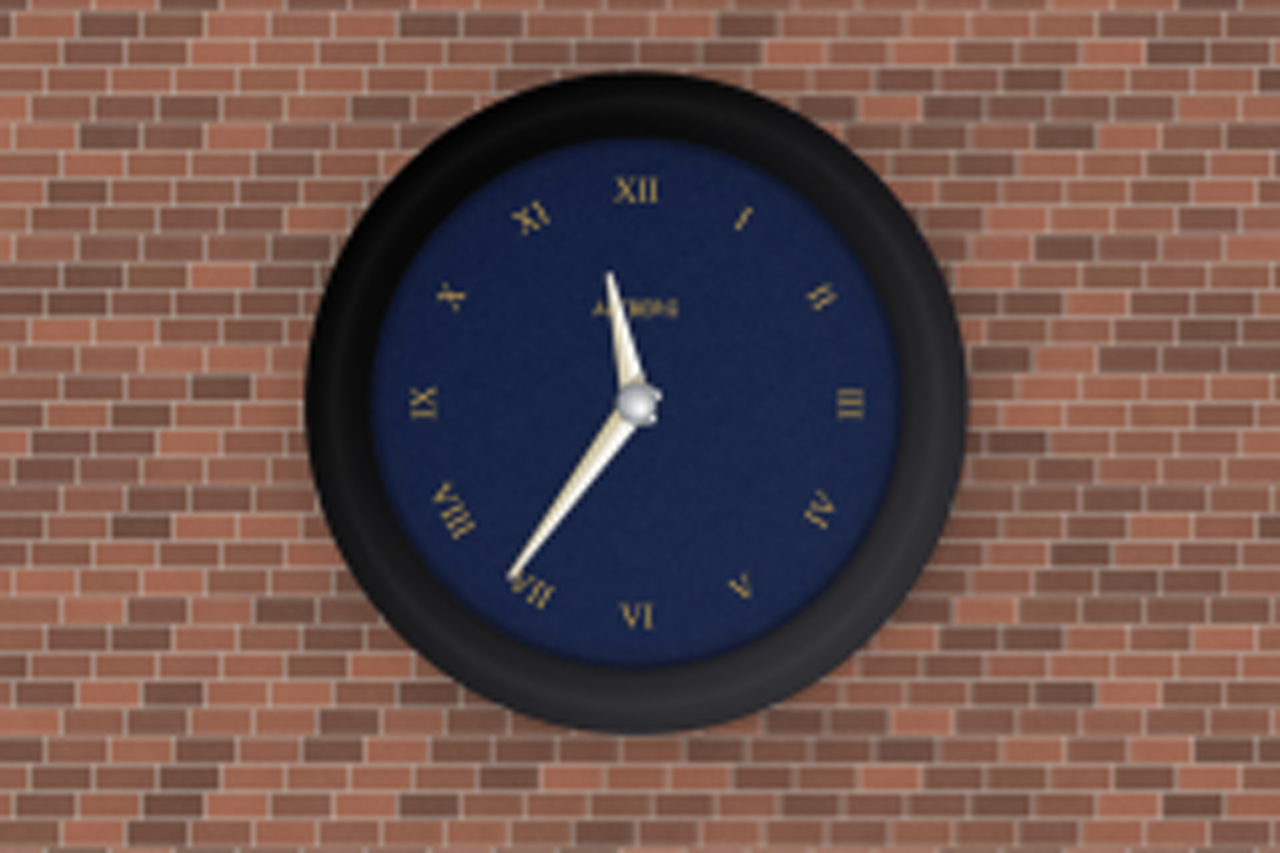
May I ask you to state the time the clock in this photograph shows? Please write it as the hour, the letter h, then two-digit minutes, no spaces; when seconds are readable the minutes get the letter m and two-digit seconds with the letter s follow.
11h36
